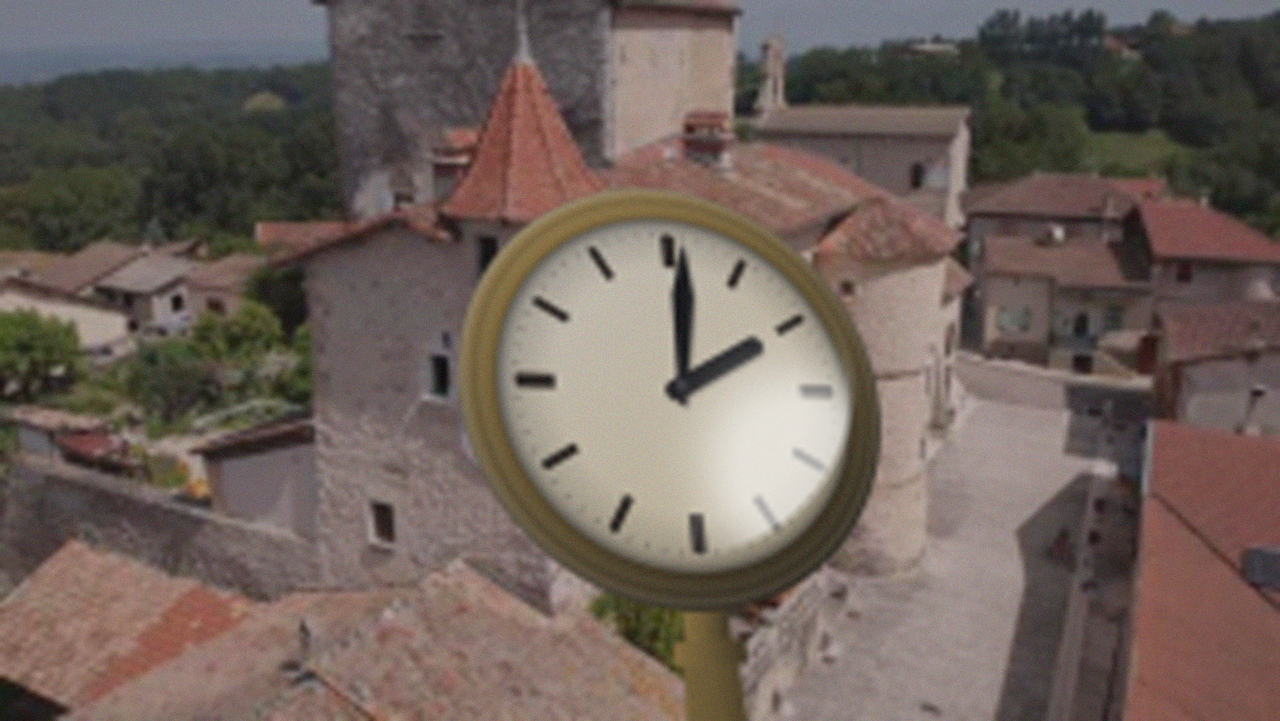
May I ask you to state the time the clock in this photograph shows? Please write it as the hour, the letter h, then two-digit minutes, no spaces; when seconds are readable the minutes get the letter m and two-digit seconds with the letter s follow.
2h01
